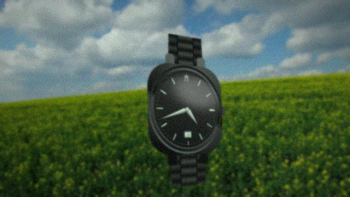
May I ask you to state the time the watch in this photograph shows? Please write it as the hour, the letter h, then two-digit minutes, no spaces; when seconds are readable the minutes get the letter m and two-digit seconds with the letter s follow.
4h42
